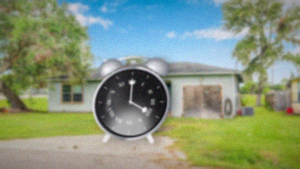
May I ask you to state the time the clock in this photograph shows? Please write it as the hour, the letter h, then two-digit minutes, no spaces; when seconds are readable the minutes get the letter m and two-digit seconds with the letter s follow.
4h00
